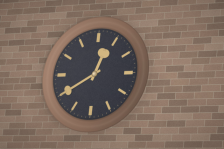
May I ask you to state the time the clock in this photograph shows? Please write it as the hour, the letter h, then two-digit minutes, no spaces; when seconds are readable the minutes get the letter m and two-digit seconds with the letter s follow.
12h40
